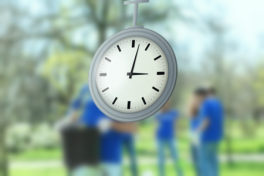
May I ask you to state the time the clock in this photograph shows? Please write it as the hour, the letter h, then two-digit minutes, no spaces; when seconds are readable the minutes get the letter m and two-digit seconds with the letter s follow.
3h02
